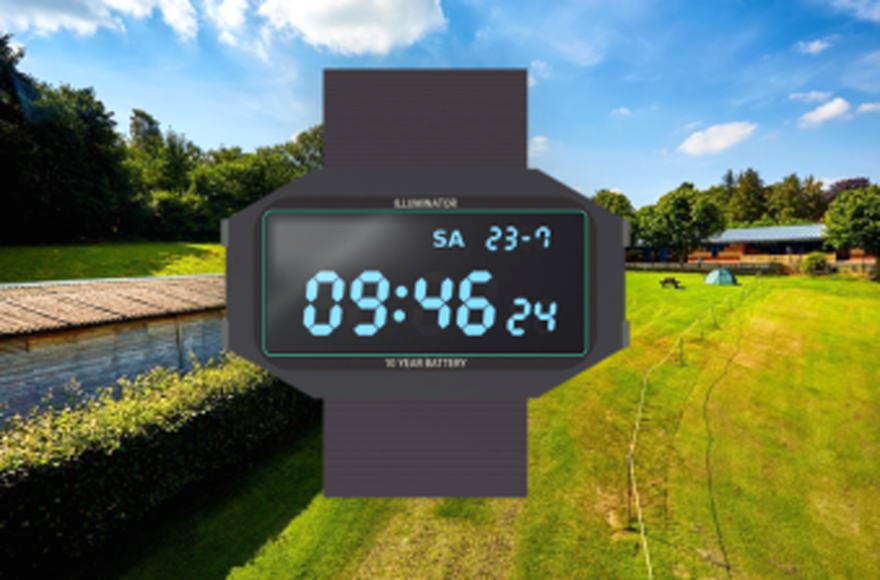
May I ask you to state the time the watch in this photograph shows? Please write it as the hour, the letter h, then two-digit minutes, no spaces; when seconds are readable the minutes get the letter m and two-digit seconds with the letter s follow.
9h46m24s
